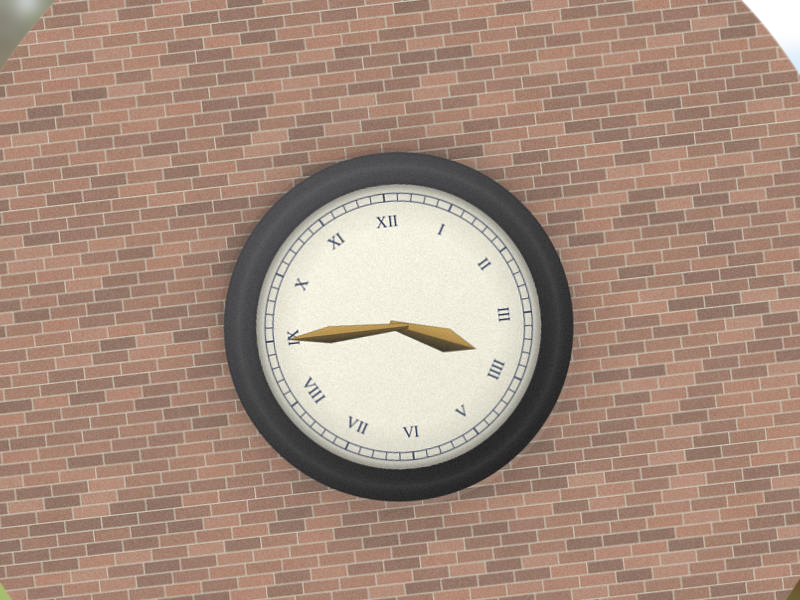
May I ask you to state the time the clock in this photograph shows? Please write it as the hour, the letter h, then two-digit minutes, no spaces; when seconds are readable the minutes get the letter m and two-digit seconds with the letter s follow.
3h45
